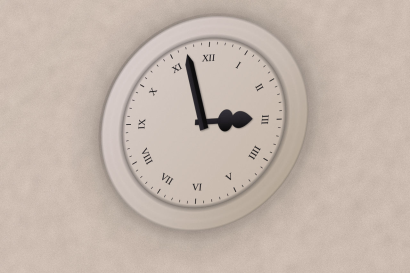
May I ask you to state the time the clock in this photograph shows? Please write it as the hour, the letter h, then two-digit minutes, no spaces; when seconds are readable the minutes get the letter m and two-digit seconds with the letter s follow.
2h57
